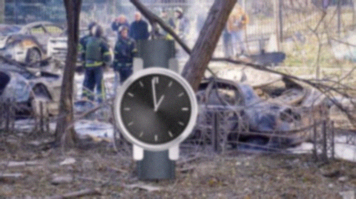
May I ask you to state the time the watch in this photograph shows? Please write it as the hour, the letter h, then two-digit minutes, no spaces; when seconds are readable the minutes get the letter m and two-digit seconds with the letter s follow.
12h59
